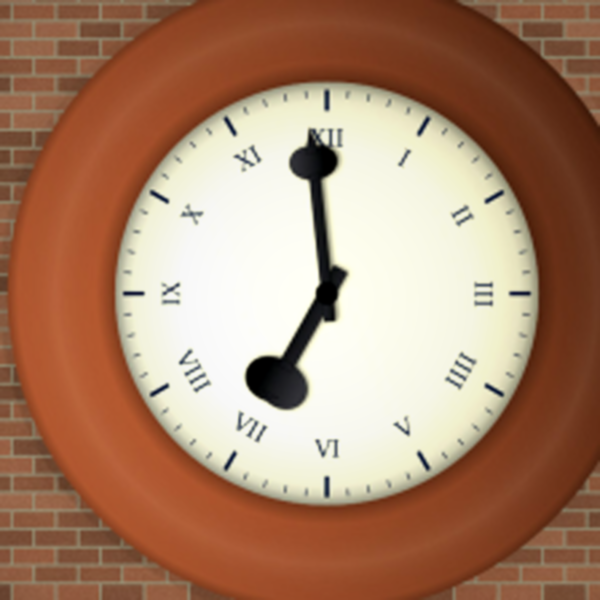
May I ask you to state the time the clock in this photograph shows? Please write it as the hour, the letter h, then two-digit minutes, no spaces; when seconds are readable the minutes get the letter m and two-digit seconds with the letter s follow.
6h59
